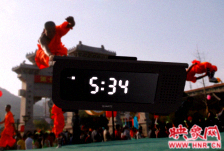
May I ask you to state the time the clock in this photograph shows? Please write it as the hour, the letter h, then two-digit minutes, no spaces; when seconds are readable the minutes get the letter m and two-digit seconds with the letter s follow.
5h34
